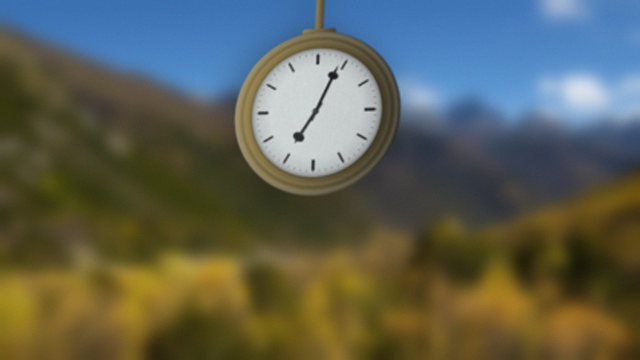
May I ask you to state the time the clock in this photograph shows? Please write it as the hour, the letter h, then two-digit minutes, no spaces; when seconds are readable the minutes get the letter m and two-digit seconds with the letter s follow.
7h04
